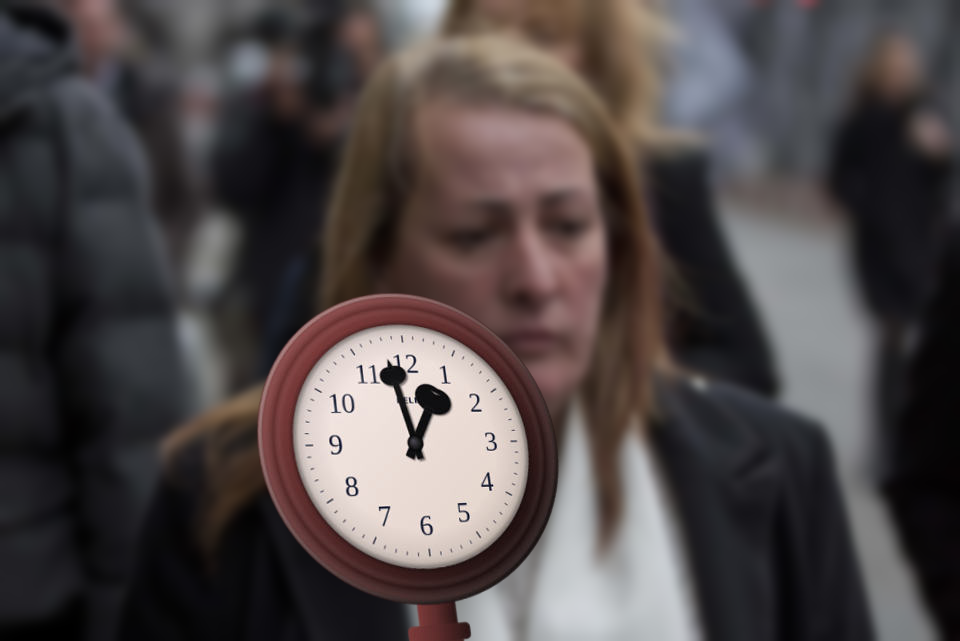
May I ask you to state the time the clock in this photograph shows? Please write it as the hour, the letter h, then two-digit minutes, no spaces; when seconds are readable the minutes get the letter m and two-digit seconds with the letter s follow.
12h58
